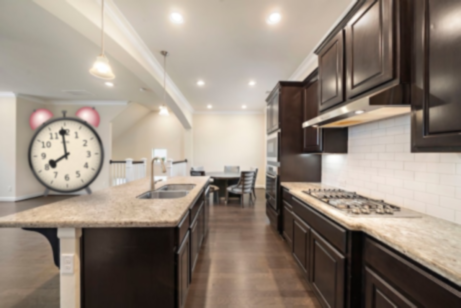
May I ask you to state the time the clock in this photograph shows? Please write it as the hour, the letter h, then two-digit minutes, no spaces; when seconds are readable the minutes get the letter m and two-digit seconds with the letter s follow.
7h59
